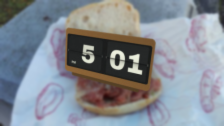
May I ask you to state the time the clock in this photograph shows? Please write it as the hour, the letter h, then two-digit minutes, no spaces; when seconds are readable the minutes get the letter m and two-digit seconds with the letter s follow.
5h01
